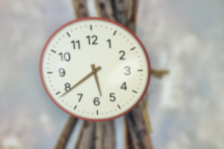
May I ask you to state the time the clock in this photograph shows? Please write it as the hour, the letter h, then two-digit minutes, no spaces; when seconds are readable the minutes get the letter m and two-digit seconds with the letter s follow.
5h39
